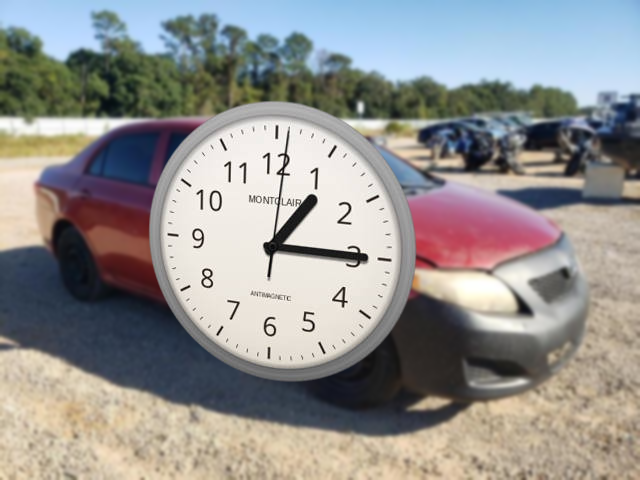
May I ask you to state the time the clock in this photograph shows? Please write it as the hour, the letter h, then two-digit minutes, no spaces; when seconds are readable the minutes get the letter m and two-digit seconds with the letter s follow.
1h15m01s
